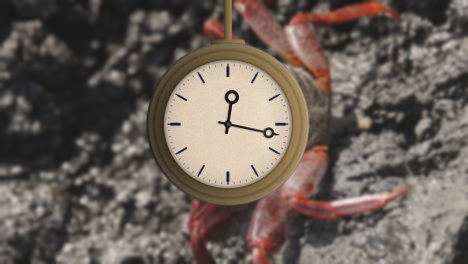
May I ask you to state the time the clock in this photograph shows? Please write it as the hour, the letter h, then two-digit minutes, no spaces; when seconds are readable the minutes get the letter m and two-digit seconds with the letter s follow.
12h17
